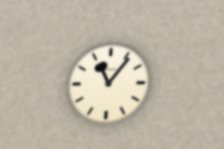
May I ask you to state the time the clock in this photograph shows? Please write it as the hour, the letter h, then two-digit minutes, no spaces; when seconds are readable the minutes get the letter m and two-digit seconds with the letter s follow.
11h06
